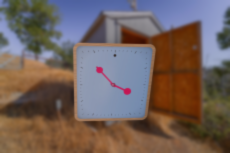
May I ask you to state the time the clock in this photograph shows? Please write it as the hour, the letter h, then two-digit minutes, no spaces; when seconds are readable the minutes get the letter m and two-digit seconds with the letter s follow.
3h53
